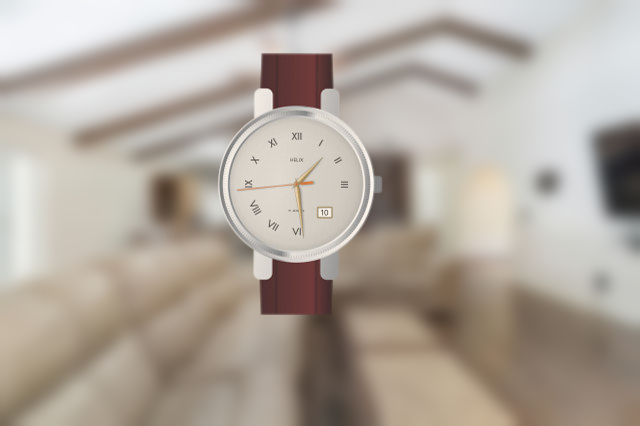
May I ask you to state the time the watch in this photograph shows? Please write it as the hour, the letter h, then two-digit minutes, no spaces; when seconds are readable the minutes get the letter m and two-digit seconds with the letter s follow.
1h28m44s
